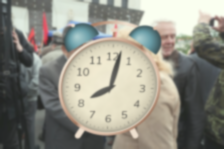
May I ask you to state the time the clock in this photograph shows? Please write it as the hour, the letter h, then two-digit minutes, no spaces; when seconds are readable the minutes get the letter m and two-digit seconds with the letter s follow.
8h02
